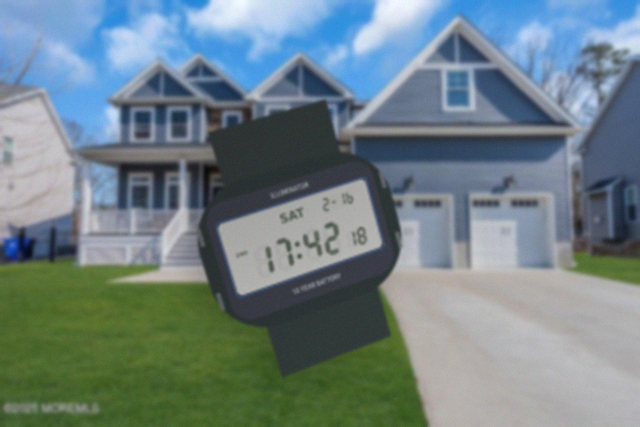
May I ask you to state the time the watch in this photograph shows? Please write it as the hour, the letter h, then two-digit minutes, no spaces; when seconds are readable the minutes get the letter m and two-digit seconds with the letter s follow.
17h42m18s
